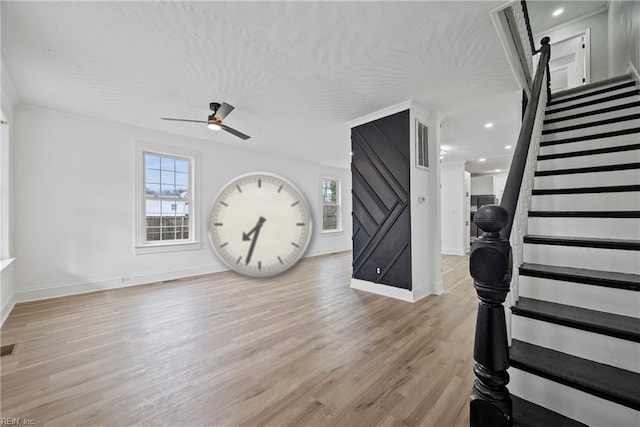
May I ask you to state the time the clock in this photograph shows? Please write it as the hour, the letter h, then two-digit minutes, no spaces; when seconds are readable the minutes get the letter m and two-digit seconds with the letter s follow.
7h33
